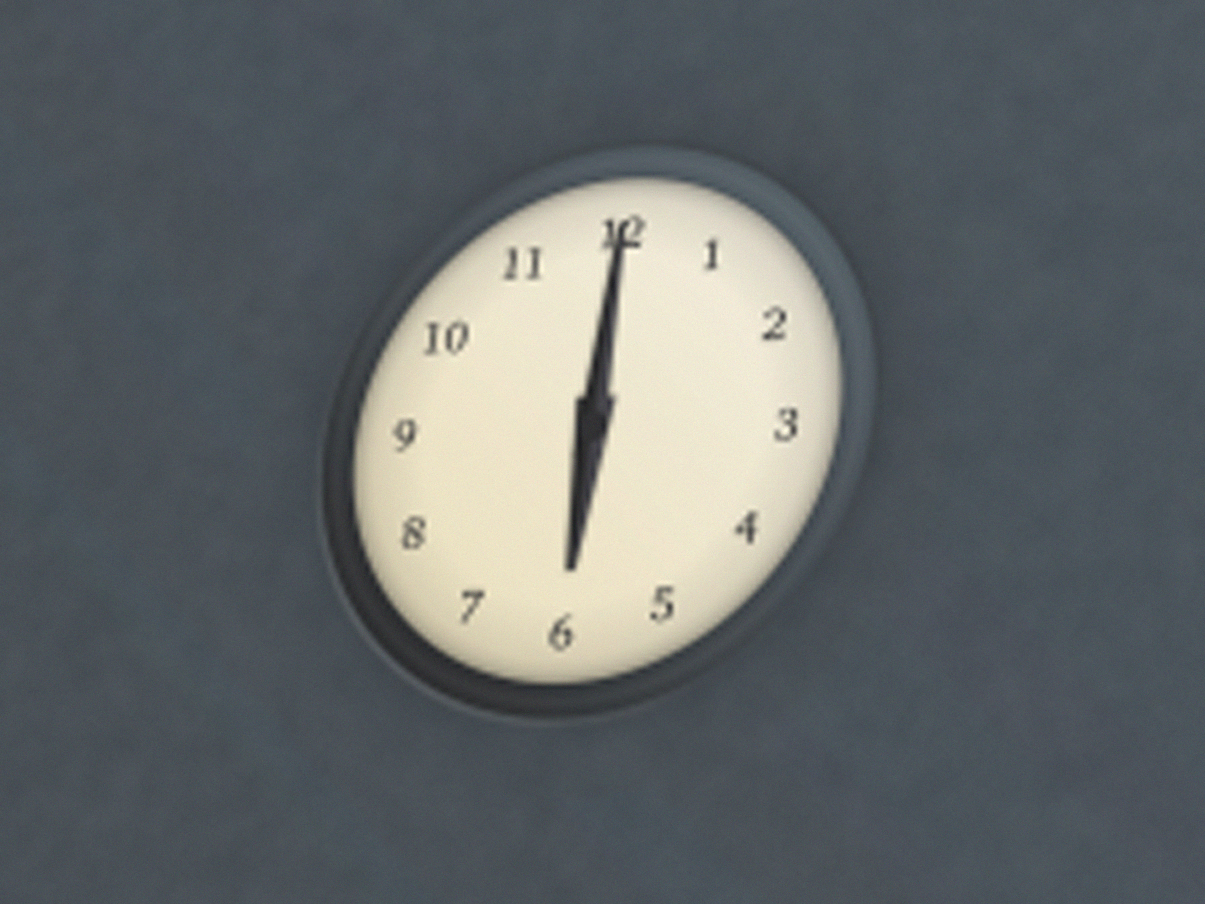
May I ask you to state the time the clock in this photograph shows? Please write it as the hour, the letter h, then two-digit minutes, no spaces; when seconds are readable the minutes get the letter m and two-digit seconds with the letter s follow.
6h00
